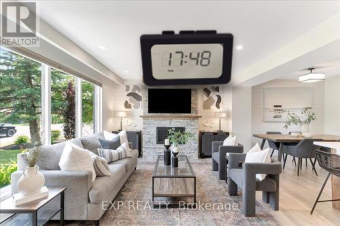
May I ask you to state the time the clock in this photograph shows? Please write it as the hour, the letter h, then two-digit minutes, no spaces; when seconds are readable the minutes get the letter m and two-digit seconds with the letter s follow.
17h48
